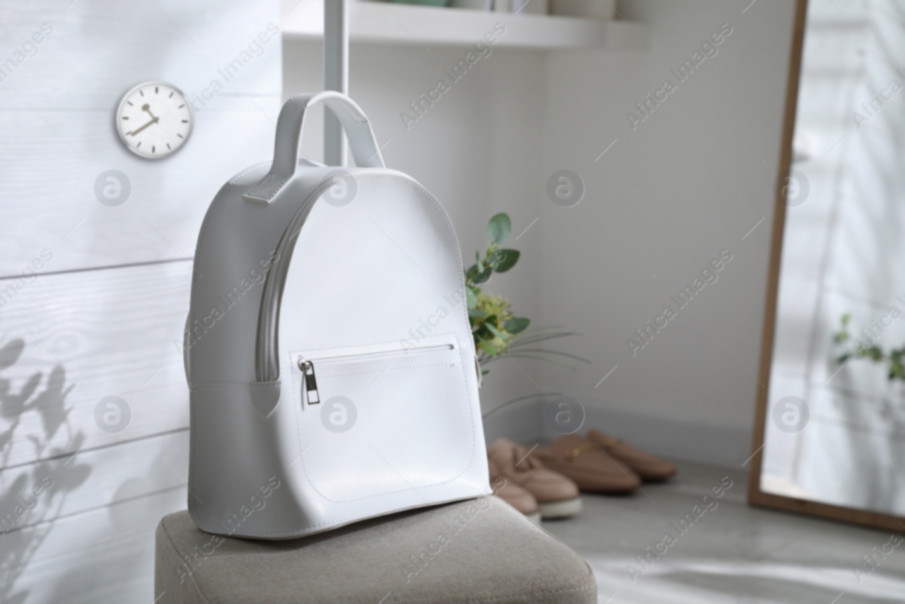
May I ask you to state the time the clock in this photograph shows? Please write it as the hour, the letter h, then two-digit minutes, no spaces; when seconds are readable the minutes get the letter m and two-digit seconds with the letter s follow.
10h39
